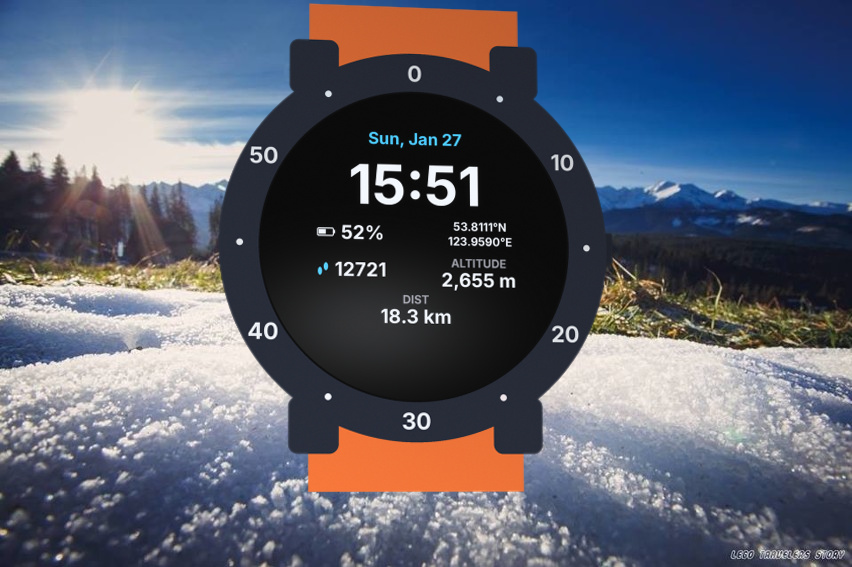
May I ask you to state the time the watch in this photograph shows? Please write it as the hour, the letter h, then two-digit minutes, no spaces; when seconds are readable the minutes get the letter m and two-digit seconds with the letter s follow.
15h51
